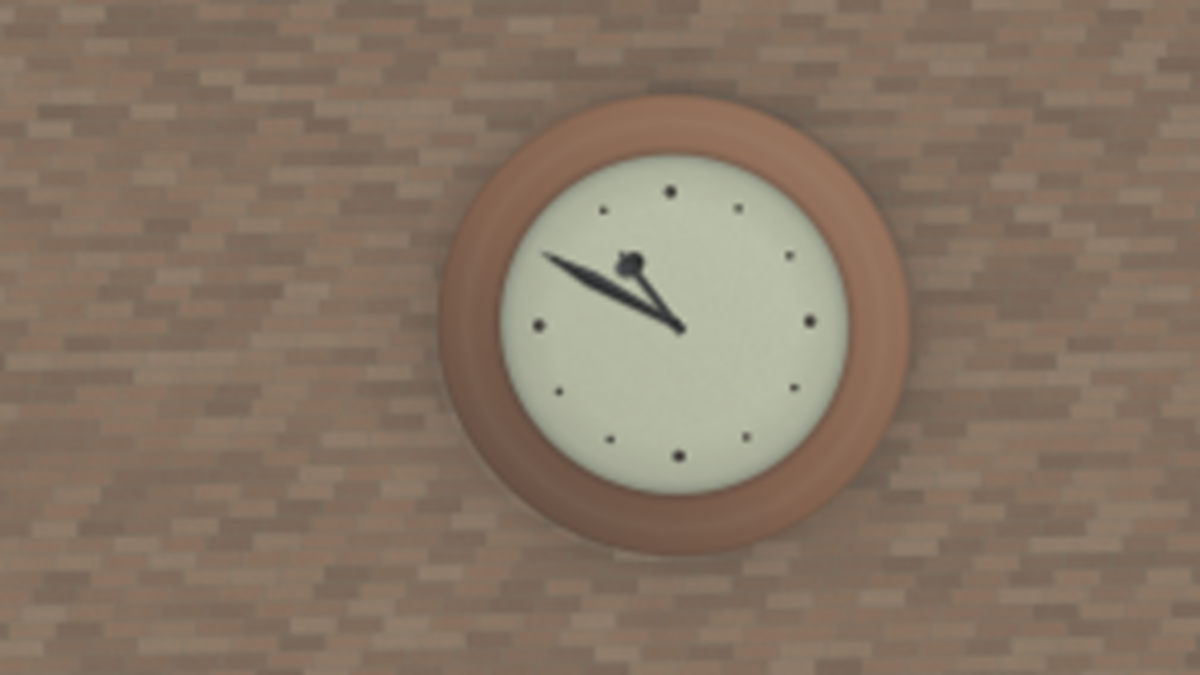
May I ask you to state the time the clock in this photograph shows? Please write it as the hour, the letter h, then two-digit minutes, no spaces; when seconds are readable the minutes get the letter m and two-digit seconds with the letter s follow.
10h50
